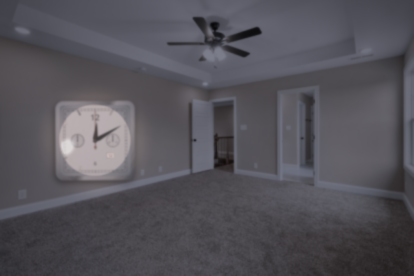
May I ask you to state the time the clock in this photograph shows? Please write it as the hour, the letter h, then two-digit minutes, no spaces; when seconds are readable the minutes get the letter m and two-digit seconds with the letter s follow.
12h10
